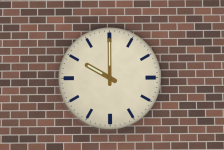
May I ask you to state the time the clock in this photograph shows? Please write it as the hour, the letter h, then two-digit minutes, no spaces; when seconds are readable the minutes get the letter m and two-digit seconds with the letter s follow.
10h00
